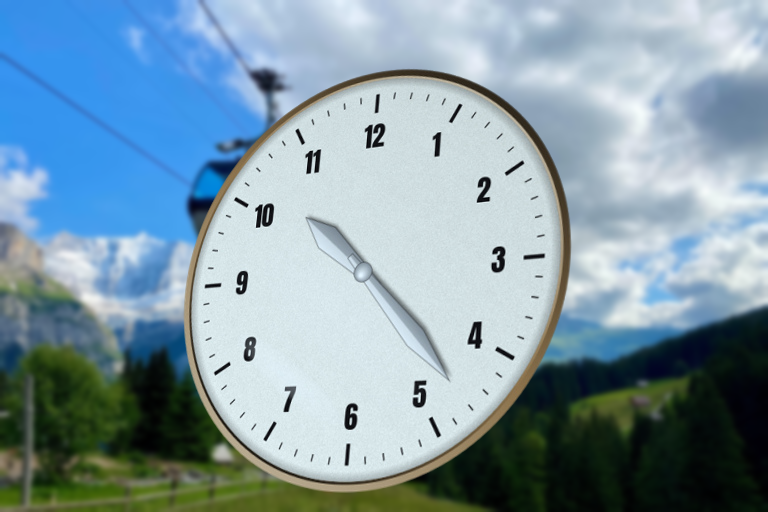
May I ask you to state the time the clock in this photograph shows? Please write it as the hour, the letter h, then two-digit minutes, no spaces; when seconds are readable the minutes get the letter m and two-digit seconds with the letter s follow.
10h23
